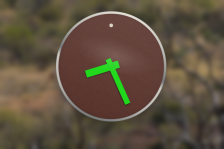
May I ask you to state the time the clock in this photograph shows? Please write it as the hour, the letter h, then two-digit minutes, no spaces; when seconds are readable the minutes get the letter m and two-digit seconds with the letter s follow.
8h26
